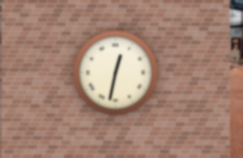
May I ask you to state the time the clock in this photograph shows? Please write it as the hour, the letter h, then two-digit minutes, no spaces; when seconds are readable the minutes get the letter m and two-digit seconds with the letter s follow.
12h32
